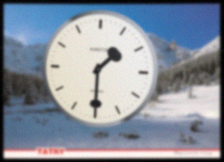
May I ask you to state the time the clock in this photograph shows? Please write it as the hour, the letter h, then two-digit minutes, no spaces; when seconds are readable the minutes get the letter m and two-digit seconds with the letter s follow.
1h30
